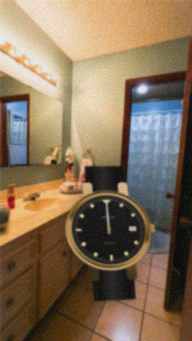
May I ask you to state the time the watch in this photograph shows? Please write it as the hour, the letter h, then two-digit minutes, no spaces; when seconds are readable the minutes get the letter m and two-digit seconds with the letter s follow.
12h00
